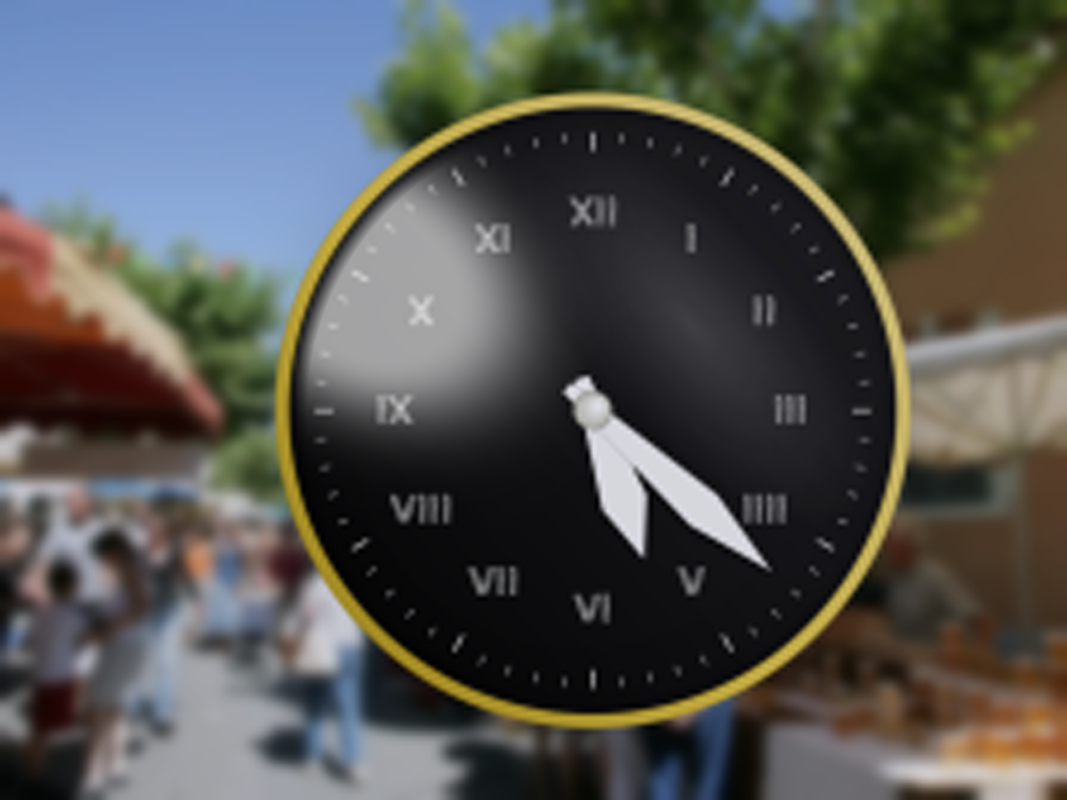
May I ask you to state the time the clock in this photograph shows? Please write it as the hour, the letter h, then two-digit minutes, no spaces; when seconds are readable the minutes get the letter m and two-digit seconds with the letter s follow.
5h22
